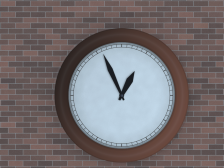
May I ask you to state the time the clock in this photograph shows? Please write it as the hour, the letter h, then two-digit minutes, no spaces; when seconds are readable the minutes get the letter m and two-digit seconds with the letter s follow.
12h56
